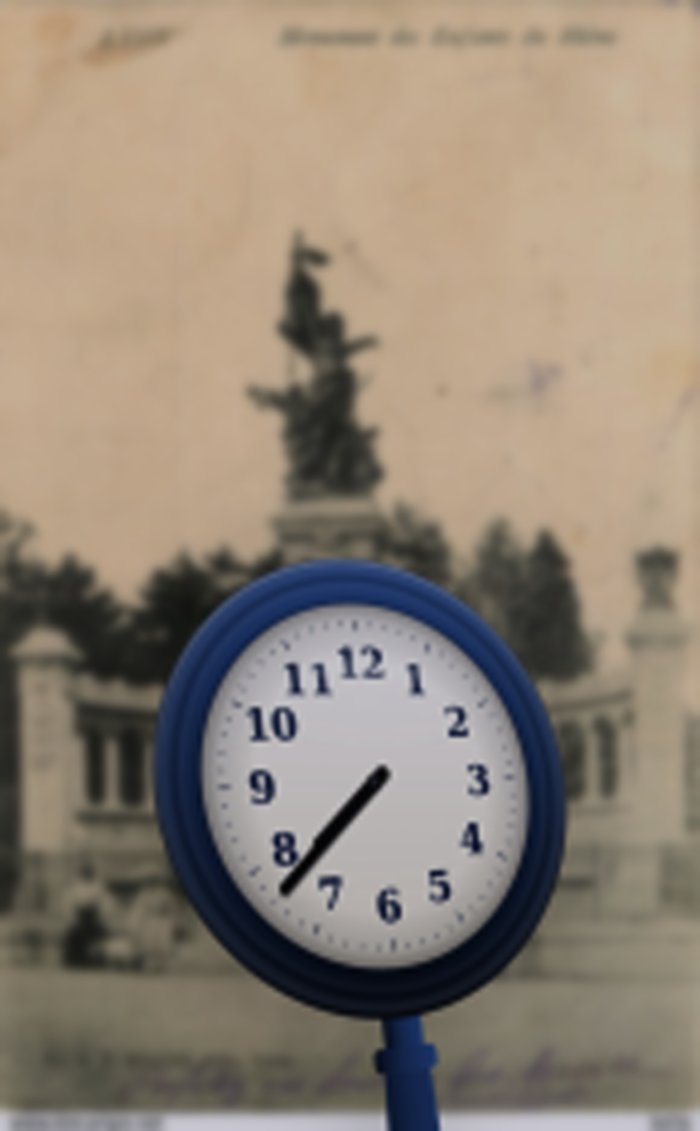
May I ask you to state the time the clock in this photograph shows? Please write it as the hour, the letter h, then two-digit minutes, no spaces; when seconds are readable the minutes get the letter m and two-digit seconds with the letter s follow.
7h38
